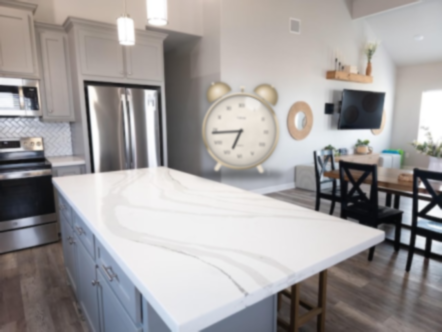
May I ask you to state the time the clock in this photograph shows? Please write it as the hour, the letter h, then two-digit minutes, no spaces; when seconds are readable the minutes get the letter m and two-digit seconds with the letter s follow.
6h44
